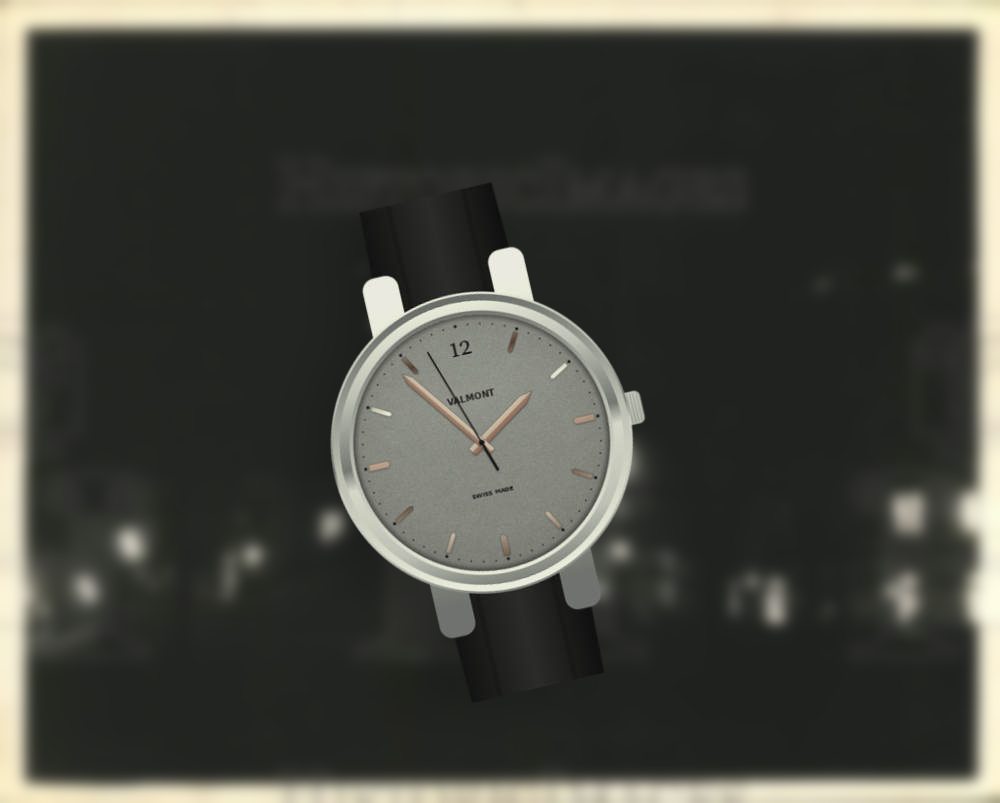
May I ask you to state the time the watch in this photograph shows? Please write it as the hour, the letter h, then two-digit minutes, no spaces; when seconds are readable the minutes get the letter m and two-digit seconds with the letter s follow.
1h53m57s
